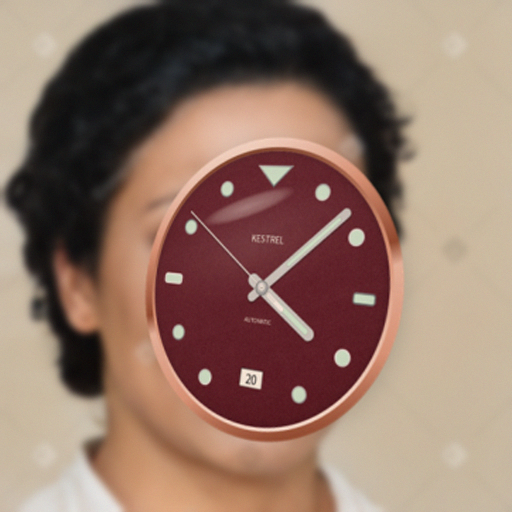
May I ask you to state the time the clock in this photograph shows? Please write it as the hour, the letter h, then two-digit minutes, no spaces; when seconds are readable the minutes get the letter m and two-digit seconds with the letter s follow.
4h07m51s
